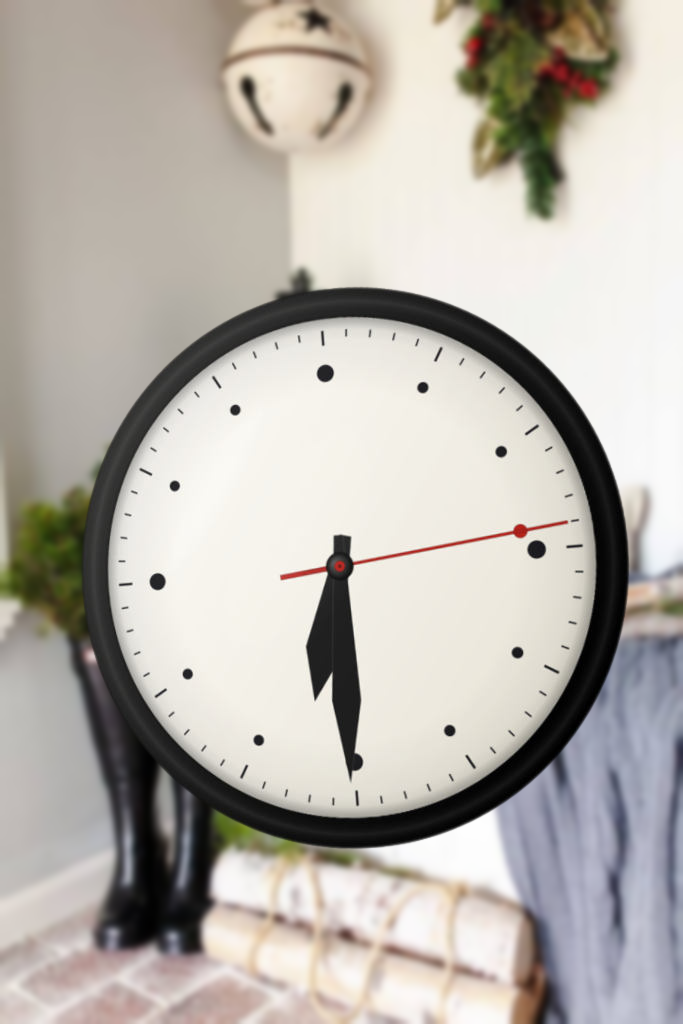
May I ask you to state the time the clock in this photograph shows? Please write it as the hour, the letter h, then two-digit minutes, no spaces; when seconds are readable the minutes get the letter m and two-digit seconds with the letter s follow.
6h30m14s
